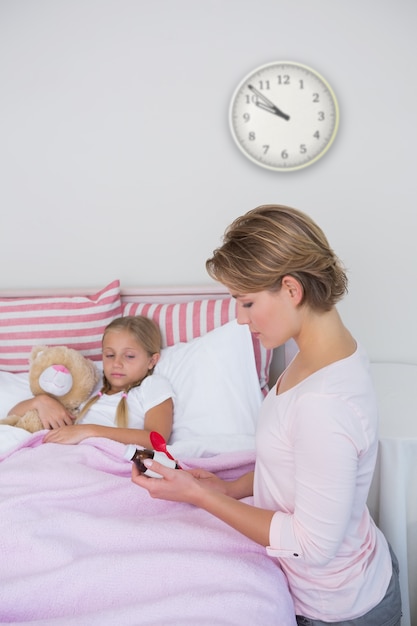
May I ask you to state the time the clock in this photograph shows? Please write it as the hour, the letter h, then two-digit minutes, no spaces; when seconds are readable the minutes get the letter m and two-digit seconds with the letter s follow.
9h52
